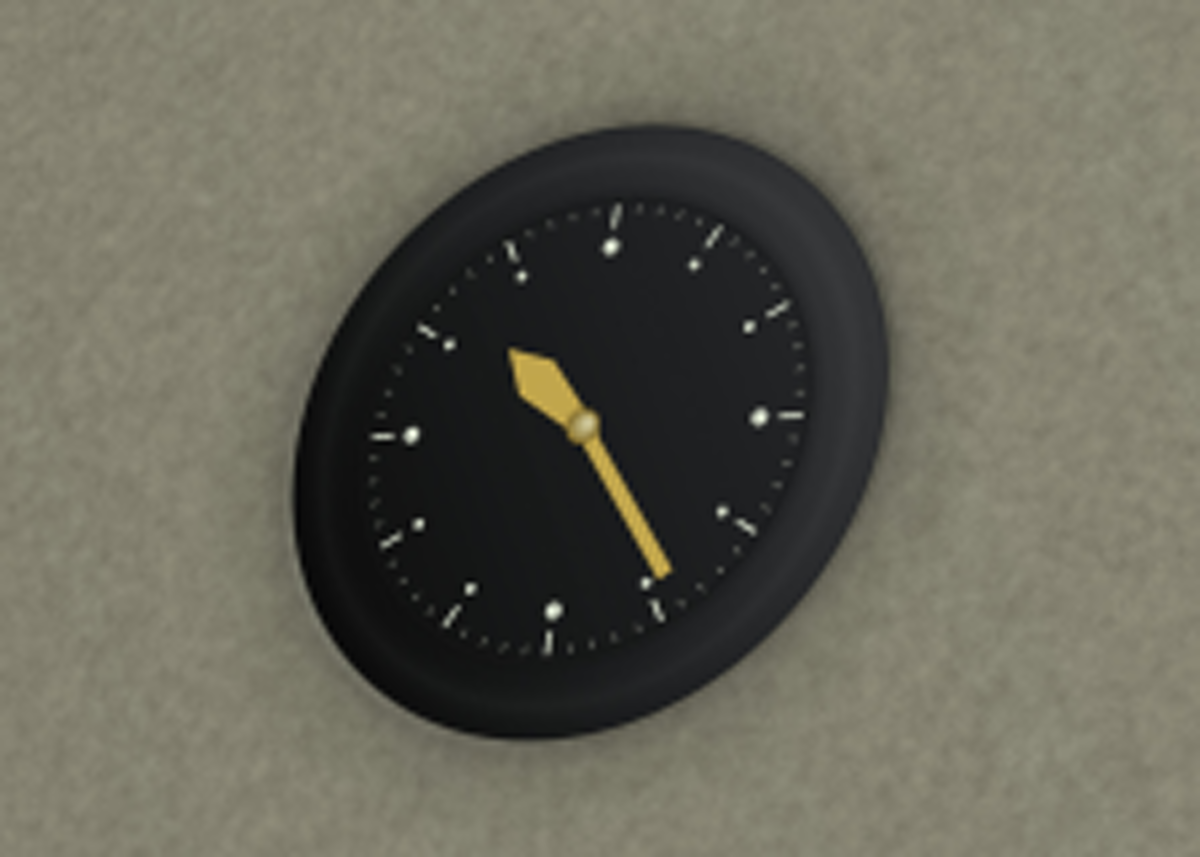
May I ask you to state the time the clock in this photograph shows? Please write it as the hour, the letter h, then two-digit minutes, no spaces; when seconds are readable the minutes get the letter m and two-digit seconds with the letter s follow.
10h24
